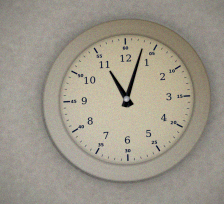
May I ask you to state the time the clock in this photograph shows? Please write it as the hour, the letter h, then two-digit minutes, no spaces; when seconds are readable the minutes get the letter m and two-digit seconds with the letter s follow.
11h03
